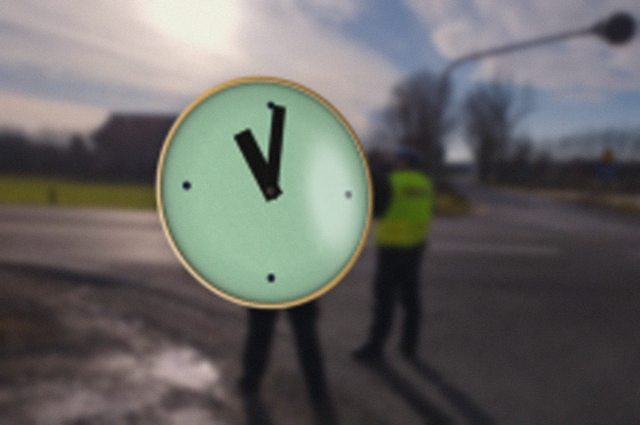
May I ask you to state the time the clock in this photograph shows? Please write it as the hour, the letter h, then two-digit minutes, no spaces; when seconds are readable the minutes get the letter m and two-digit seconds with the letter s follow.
11h01
